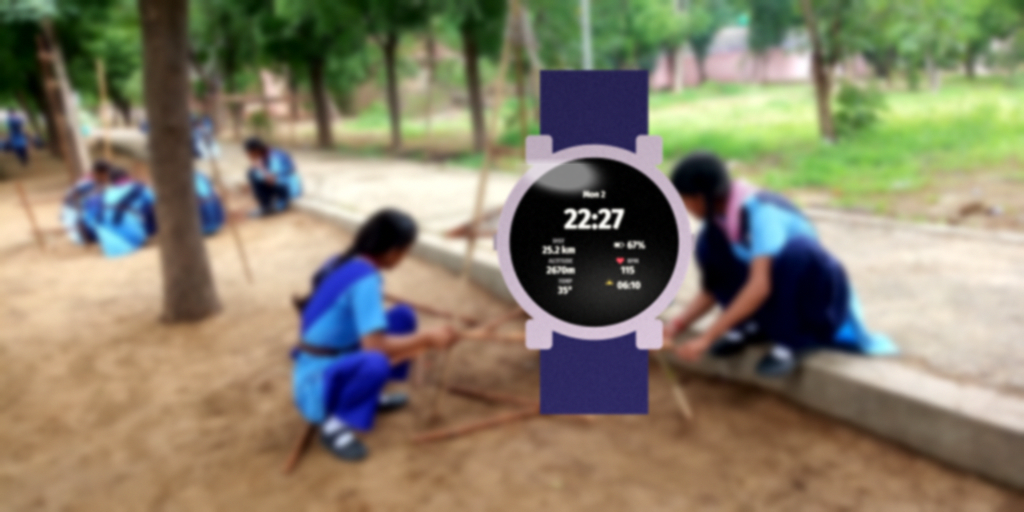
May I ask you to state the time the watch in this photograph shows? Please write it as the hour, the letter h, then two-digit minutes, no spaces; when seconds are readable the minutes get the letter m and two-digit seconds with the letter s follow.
22h27
